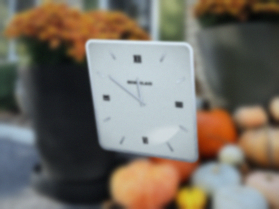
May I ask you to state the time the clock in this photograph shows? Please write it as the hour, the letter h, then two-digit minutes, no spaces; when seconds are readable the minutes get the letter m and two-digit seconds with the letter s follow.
11h51
